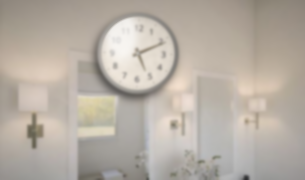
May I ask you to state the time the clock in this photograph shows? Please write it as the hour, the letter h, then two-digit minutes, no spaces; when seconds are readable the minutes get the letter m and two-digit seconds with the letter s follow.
5h11
